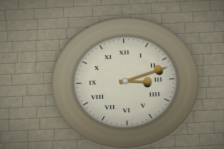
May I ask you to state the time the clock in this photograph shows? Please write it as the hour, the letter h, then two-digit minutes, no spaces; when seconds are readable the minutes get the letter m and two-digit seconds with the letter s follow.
3h12
